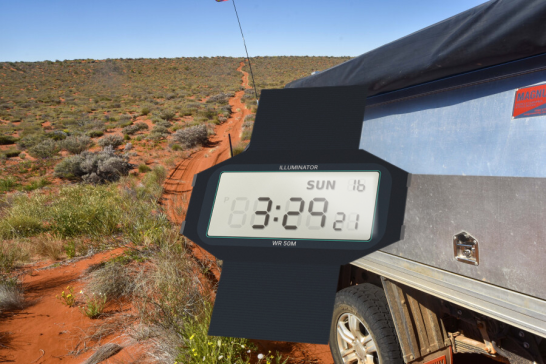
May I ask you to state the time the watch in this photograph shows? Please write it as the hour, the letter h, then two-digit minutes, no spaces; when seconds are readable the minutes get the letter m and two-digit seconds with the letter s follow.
3h29m21s
